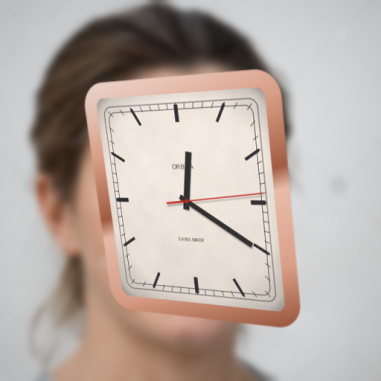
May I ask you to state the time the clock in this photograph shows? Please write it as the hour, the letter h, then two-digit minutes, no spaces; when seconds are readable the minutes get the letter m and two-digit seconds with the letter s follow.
12h20m14s
